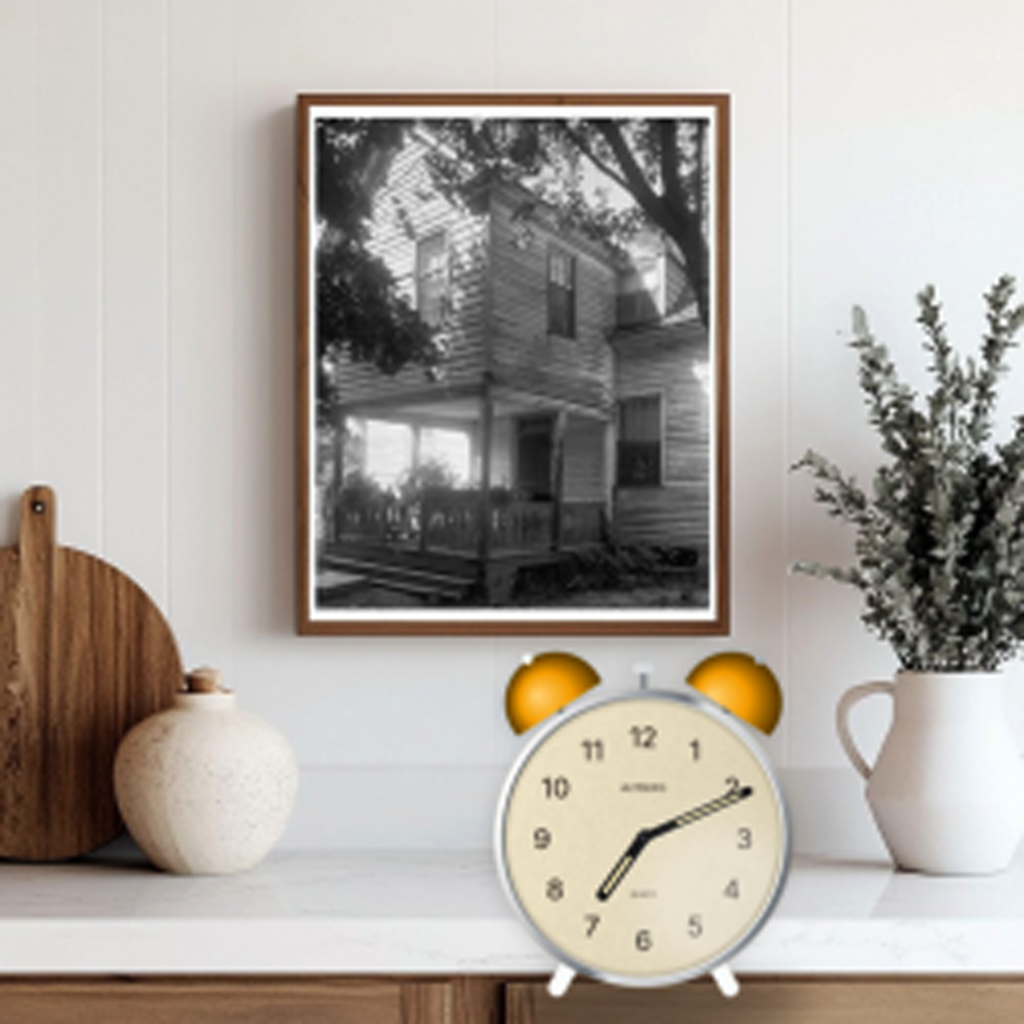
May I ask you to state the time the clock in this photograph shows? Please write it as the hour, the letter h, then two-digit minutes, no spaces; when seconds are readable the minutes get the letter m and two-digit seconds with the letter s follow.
7h11
